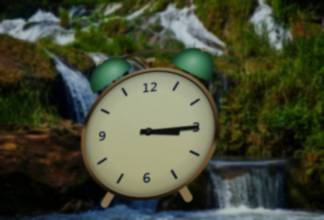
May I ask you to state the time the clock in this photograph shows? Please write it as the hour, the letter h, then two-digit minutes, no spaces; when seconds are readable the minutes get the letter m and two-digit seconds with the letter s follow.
3h15
